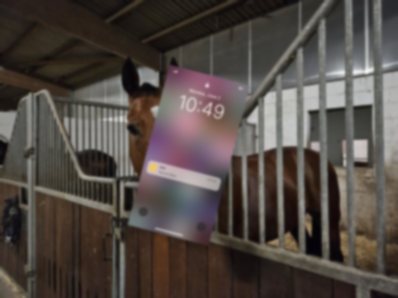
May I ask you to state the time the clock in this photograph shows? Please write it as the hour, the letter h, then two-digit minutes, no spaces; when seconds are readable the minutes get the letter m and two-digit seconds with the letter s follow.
10h49
